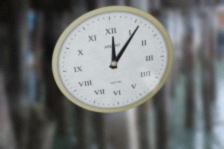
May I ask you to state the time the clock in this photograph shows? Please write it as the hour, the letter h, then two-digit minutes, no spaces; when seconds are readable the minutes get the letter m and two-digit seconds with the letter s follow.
12h06
